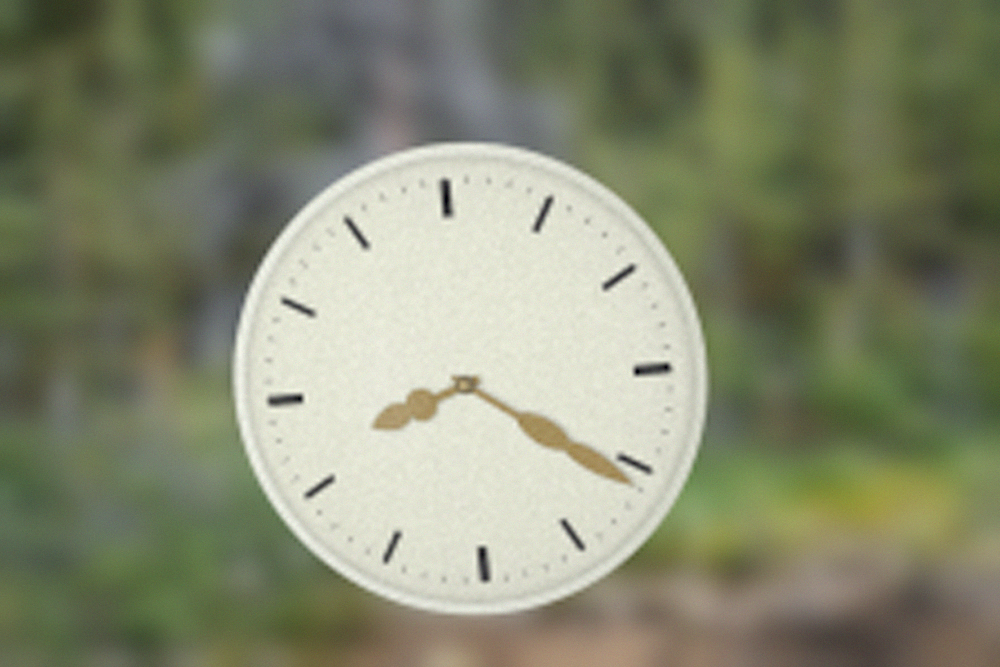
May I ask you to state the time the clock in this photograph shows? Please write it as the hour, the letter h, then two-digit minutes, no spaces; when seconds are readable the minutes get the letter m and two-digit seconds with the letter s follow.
8h21
